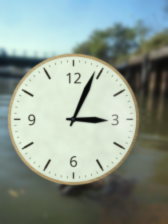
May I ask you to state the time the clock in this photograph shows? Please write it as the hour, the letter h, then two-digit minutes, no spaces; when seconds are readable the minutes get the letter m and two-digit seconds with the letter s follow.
3h04
